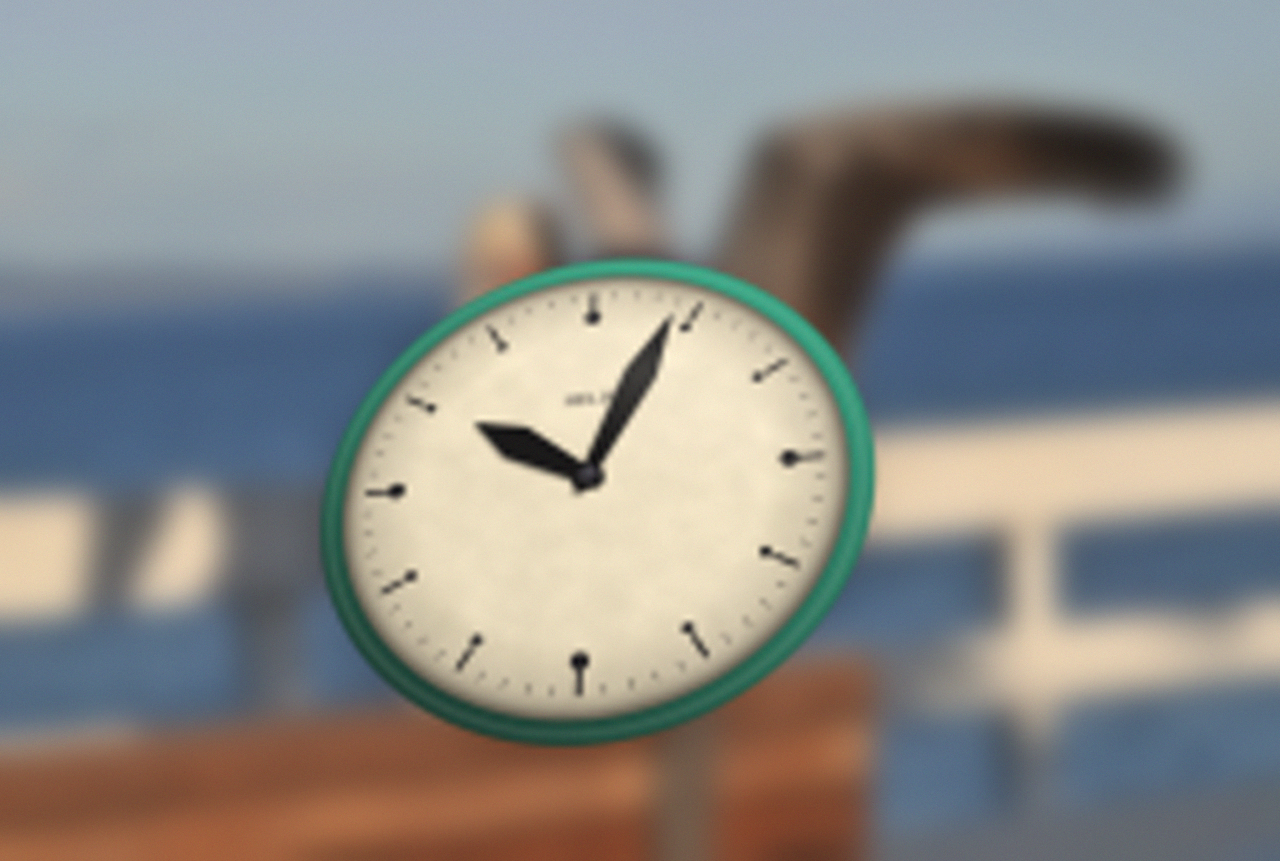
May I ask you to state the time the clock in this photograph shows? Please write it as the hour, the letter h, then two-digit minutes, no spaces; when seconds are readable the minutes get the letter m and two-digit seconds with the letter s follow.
10h04
